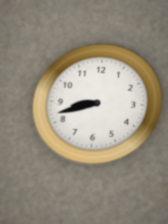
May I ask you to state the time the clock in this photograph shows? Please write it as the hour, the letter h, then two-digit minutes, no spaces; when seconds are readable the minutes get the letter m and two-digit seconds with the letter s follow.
8h42
